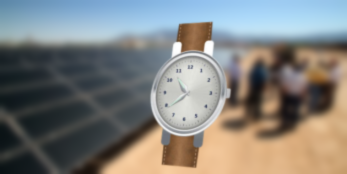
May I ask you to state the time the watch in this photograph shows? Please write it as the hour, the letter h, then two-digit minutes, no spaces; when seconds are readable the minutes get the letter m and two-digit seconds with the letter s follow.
10h39
